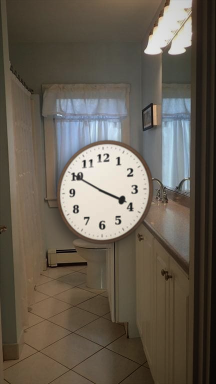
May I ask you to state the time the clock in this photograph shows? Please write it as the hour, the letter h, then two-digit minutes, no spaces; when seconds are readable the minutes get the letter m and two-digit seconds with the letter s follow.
3h50
